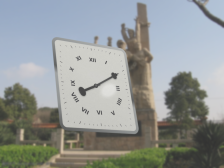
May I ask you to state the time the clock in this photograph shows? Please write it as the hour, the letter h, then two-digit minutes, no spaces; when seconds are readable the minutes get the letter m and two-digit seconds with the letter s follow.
8h10
